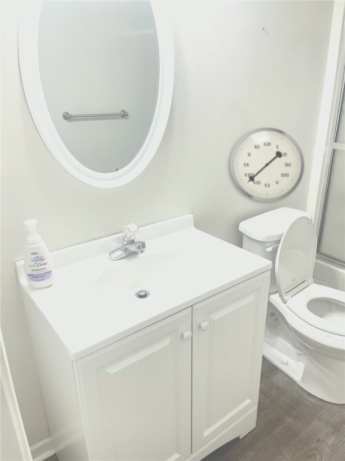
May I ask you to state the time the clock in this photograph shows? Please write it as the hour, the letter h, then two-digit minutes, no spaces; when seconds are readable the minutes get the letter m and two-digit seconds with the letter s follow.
1h38
